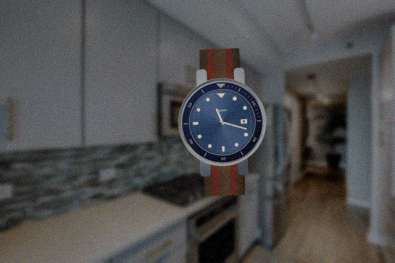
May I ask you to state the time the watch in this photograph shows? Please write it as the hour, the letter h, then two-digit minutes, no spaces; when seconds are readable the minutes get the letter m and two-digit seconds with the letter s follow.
11h18
